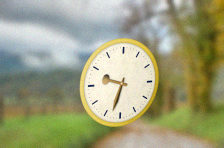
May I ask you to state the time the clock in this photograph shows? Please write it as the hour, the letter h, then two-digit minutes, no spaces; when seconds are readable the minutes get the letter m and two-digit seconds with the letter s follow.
9h33
